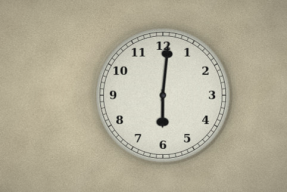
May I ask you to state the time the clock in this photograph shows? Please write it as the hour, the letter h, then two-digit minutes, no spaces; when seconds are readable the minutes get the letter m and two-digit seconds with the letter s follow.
6h01
